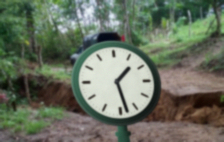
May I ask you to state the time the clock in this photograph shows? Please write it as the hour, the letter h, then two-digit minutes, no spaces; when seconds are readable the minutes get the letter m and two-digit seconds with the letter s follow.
1h28
